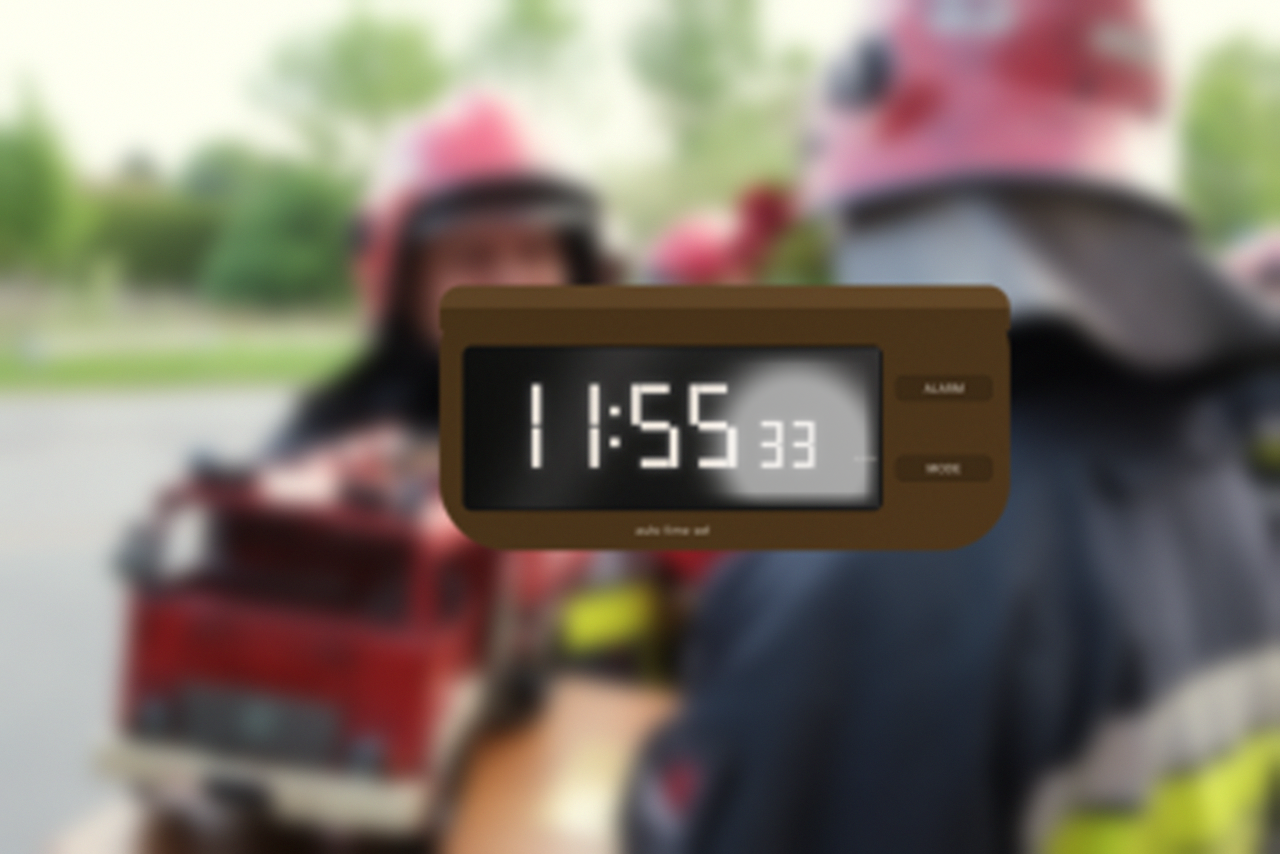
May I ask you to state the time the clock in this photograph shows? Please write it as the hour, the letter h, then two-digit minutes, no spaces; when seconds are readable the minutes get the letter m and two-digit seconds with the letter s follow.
11h55m33s
